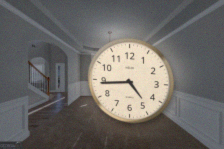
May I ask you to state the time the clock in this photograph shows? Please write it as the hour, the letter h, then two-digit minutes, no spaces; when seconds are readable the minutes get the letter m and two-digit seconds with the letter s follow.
4h44
